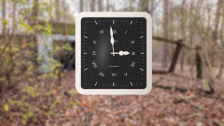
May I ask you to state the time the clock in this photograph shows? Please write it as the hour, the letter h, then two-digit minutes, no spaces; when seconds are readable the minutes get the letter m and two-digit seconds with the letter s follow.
2h59
